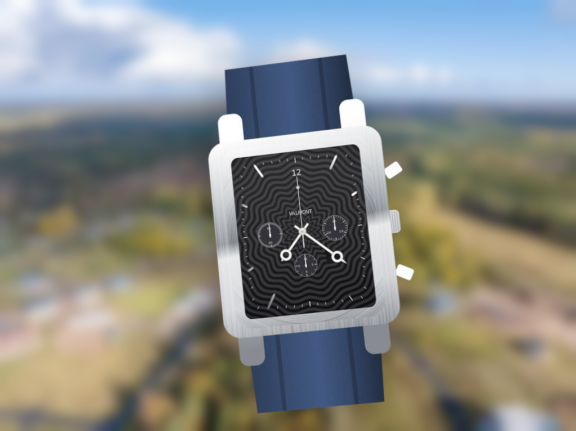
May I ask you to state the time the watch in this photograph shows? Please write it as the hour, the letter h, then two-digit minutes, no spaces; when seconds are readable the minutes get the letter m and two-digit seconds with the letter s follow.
7h22
